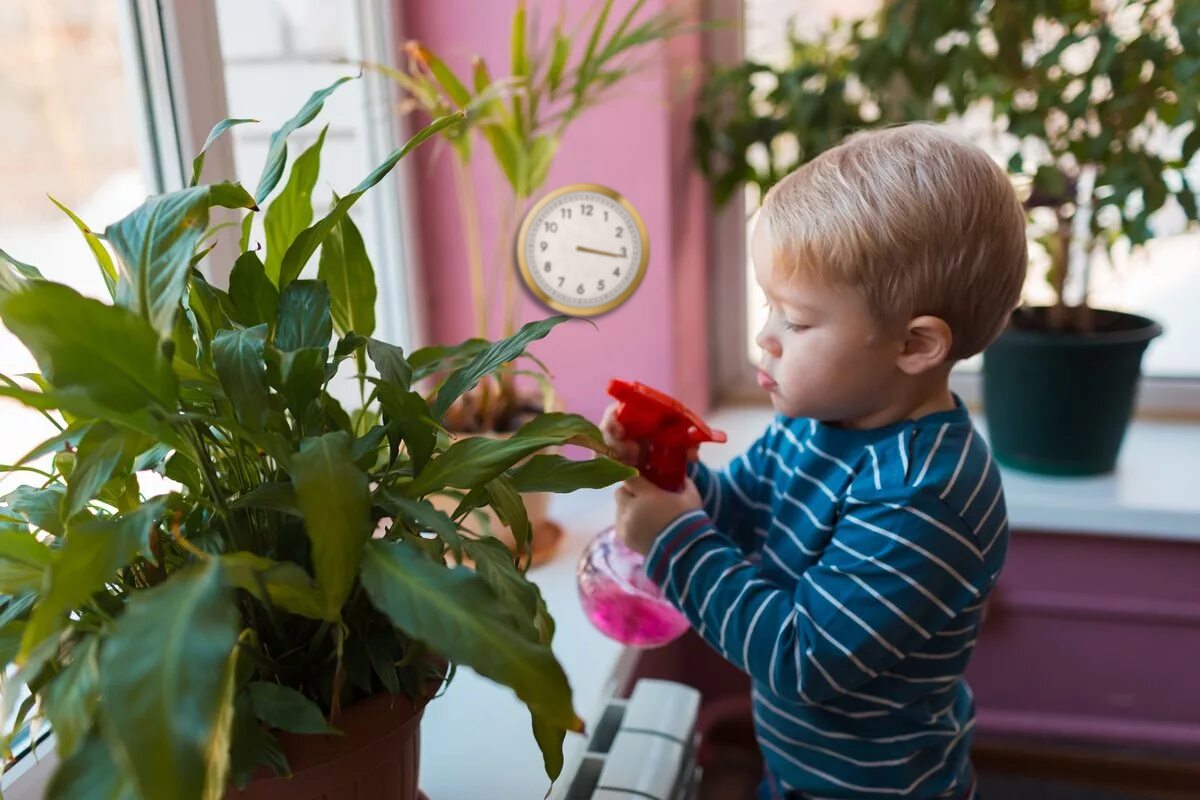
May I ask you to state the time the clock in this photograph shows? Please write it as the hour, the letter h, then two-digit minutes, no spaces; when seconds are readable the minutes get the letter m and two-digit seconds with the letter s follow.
3h16
